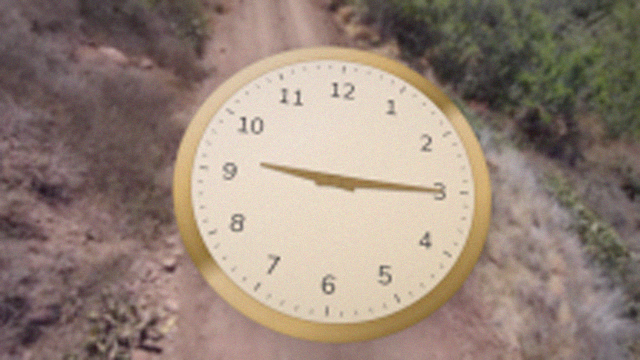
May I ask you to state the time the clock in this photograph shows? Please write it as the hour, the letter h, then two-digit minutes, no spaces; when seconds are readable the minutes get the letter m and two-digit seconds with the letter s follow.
9h15
